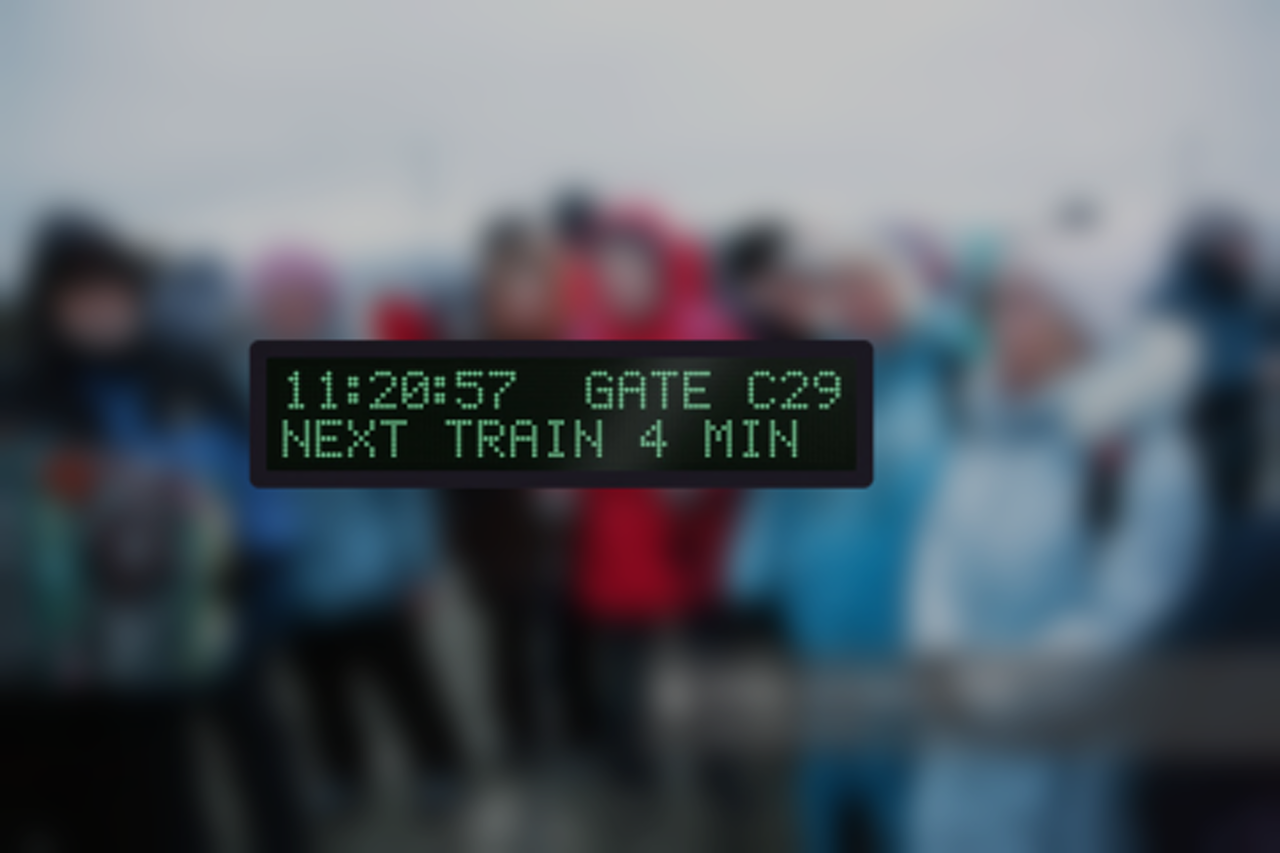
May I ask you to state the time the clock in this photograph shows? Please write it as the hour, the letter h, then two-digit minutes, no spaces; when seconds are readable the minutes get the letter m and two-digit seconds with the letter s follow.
11h20m57s
